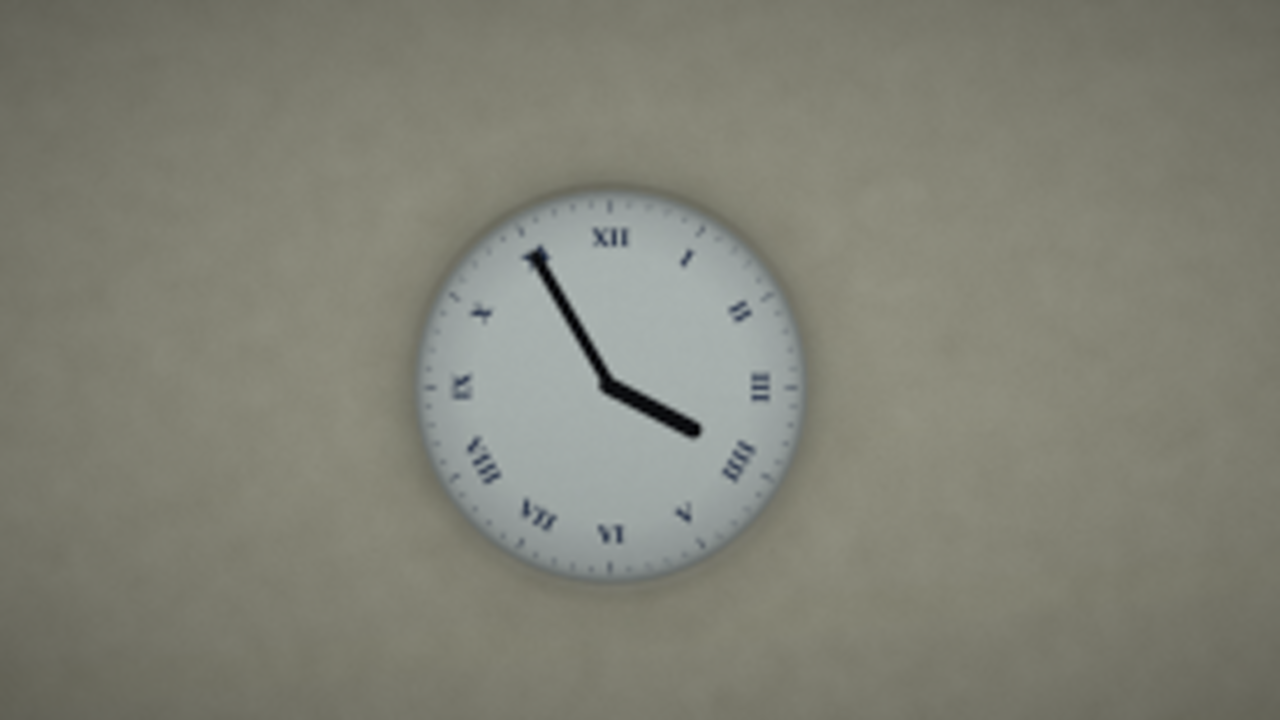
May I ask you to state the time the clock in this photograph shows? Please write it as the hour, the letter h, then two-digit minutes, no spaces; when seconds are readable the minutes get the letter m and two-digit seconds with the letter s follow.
3h55
